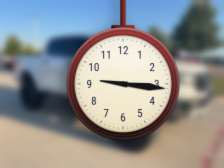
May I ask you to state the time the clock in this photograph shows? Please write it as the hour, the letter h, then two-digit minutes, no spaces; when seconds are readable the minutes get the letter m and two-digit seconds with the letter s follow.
9h16
